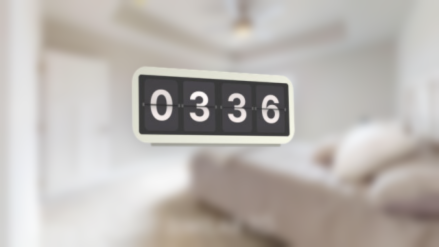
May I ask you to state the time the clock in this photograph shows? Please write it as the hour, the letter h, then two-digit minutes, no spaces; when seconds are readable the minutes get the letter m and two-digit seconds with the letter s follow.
3h36
